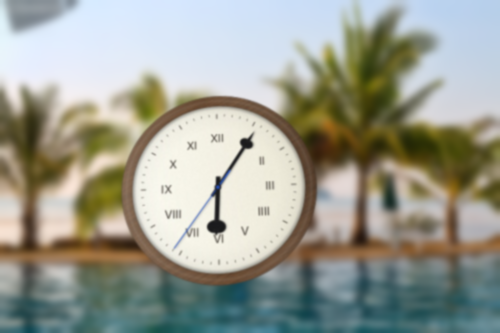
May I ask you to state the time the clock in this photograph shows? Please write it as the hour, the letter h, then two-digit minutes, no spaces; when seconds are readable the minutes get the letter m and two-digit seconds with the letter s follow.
6h05m36s
